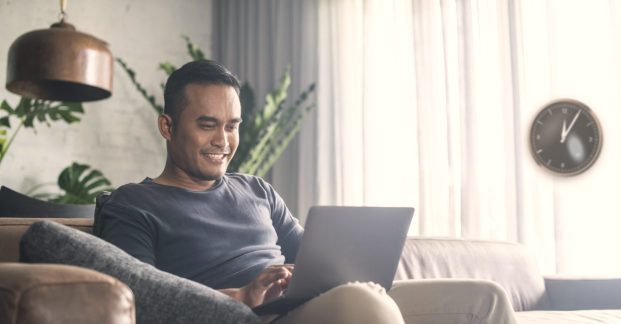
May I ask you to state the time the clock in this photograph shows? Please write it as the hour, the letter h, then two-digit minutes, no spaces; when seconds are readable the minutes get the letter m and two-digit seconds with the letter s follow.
12h05
